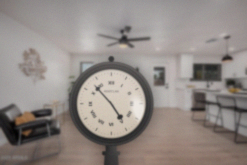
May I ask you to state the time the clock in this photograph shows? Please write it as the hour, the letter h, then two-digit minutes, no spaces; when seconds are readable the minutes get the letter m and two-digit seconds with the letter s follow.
4h53
